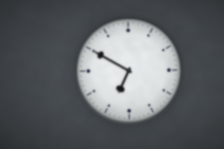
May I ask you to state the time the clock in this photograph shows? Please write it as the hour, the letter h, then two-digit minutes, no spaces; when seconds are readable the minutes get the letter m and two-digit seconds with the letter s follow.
6h50
